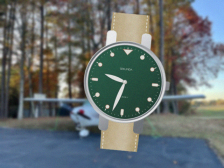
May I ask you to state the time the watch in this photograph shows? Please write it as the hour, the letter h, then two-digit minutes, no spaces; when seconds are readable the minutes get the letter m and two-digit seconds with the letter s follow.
9h33
